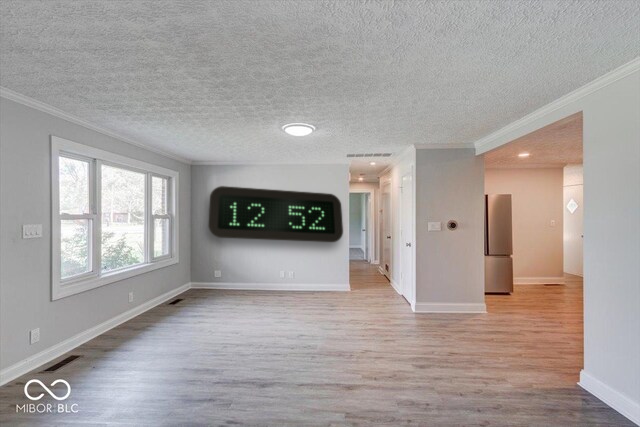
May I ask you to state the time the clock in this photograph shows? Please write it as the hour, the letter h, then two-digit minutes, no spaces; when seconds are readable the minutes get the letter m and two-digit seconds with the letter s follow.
12h52
